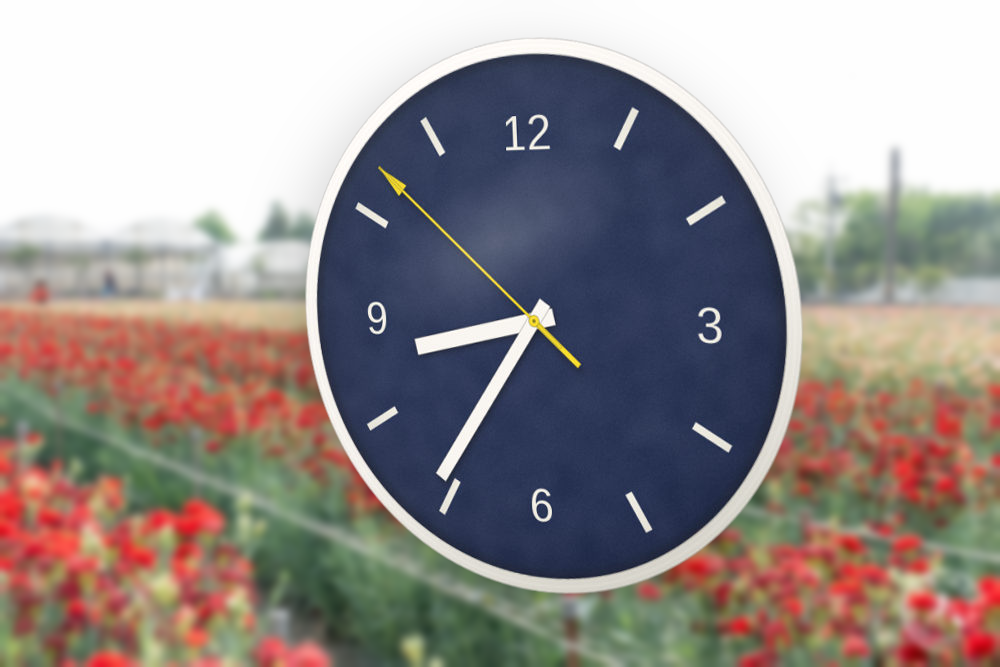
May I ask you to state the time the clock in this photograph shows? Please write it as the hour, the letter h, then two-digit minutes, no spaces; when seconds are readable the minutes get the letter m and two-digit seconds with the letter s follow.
8h35m52s
